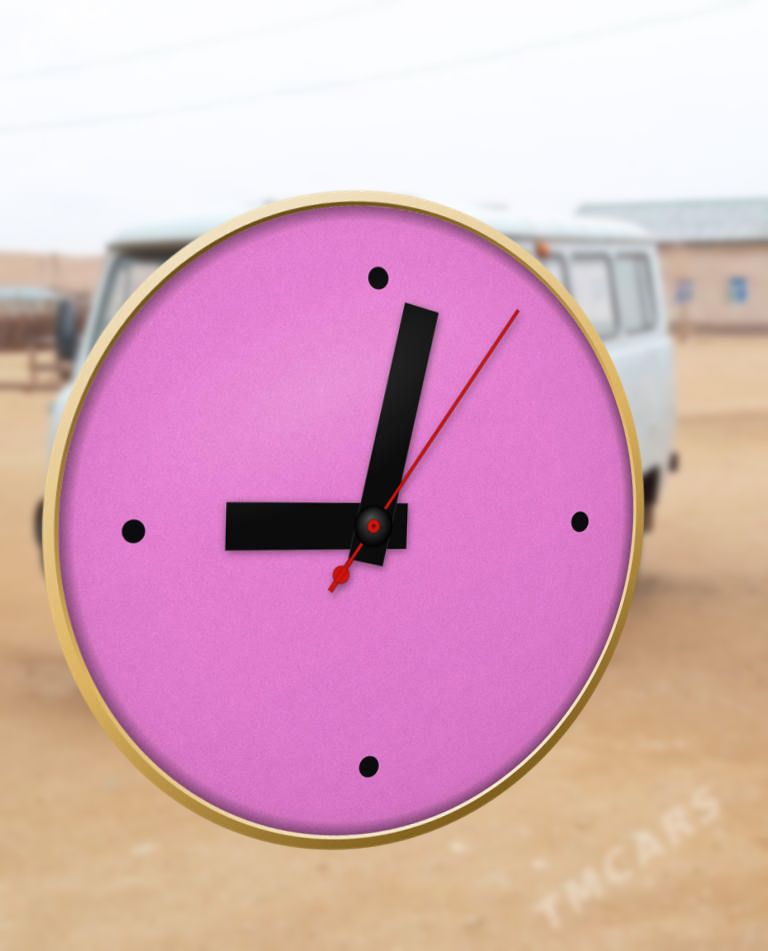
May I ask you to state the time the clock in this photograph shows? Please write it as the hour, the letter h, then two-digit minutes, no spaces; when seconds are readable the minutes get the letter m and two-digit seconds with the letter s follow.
9h02m06s
